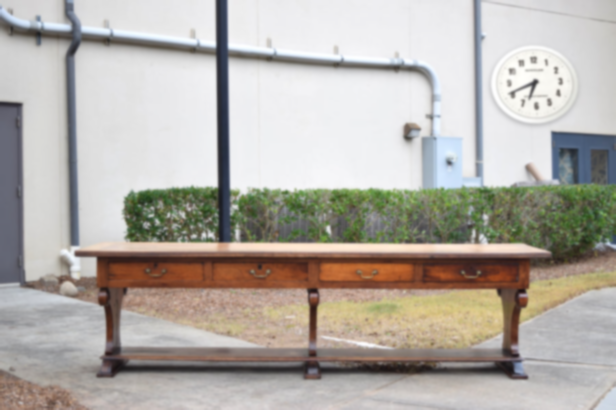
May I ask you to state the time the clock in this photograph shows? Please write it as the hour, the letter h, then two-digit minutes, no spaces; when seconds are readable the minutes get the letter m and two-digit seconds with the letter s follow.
6h41
